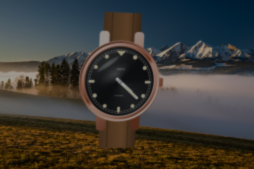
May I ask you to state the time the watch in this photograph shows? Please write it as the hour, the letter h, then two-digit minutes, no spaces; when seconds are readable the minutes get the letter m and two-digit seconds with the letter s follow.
4h22
